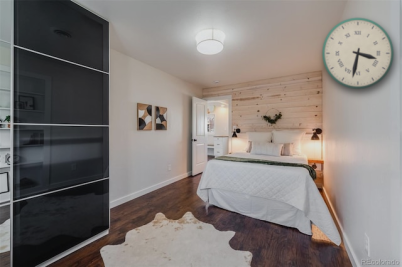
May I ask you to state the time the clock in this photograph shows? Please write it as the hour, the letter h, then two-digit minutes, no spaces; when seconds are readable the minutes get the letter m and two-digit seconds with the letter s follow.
3h32
